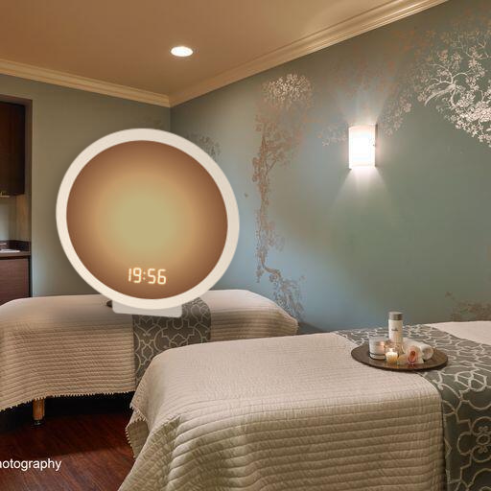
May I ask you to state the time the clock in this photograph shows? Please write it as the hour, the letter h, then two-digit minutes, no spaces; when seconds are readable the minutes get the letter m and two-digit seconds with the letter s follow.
19h56
